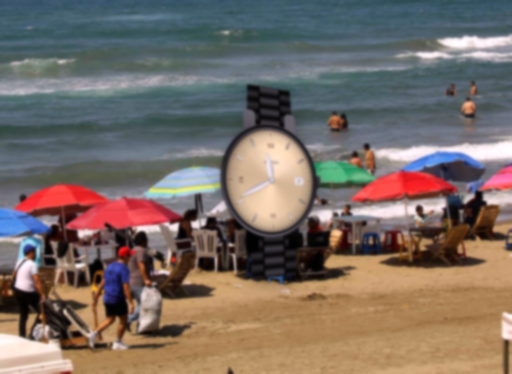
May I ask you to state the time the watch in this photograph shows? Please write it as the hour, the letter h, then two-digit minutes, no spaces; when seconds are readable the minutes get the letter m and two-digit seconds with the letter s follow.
11h41
